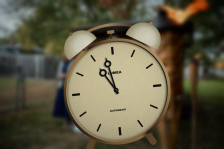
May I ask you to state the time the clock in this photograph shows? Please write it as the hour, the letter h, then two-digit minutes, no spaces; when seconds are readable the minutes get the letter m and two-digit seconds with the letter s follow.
10h58
